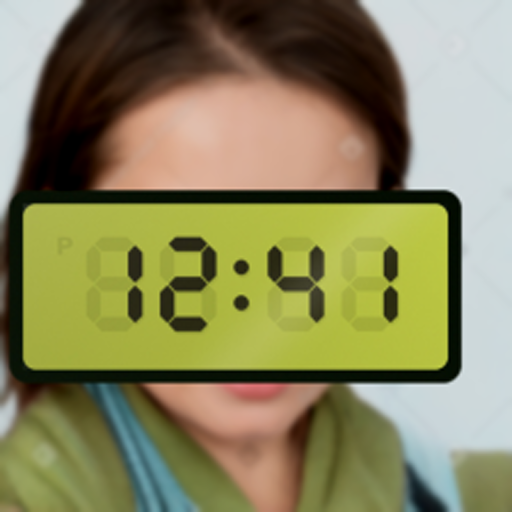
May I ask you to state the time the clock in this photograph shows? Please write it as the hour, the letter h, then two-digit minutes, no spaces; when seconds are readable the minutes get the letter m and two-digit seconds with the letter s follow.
12h41
